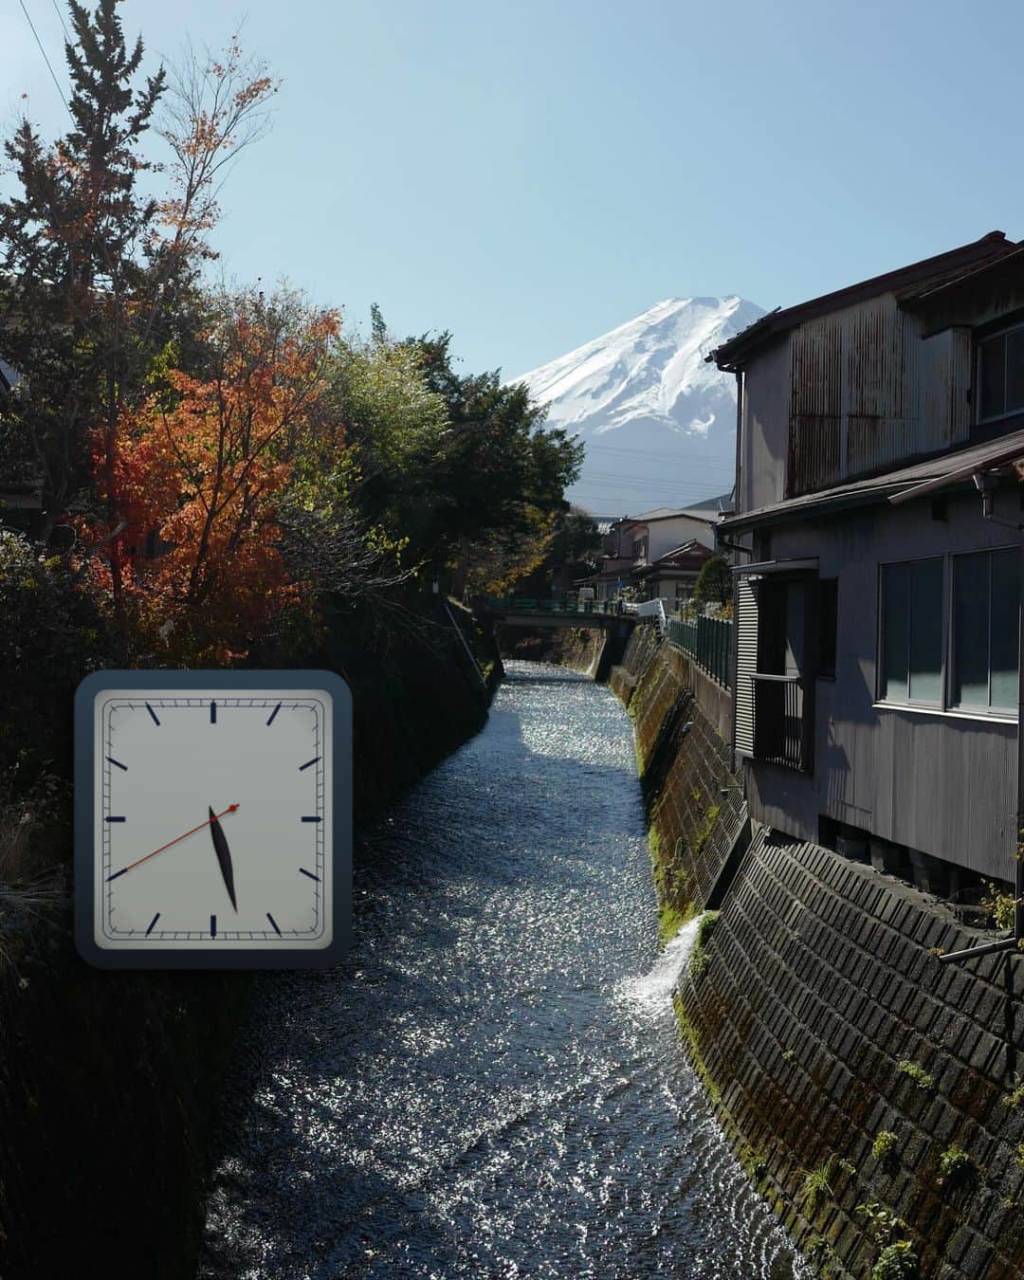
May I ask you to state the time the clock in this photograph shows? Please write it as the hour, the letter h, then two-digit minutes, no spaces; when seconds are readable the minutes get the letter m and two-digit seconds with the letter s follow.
5h27m40s
